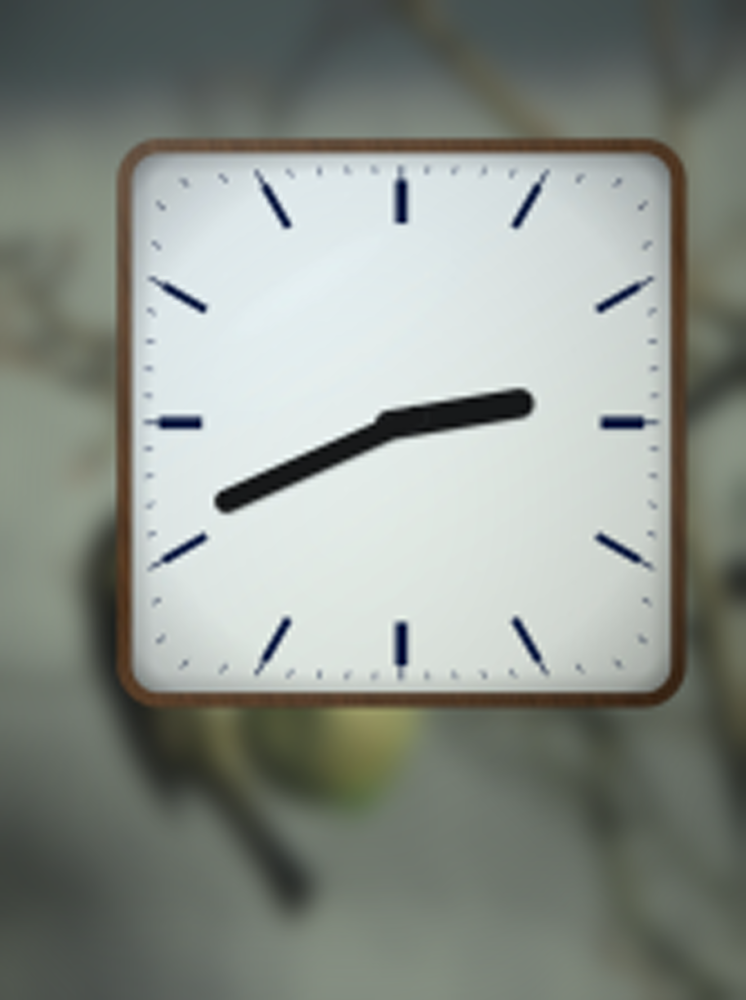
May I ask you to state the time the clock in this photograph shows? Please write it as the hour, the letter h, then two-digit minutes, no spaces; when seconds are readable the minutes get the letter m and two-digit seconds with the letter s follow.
2h41
